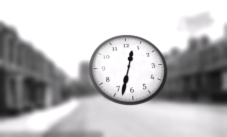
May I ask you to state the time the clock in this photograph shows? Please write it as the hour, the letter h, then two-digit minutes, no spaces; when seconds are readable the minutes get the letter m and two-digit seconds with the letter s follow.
12h33
